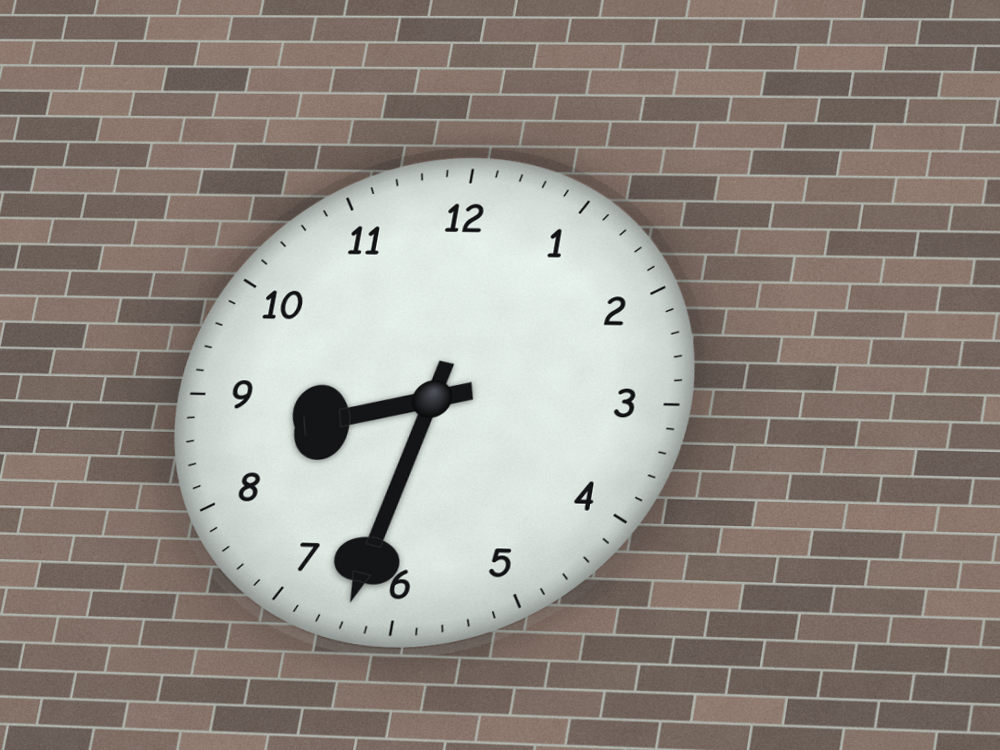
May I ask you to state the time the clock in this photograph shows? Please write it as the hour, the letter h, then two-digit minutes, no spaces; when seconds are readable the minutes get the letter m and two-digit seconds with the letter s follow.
8h32
